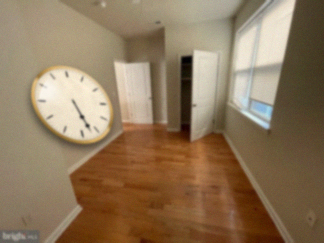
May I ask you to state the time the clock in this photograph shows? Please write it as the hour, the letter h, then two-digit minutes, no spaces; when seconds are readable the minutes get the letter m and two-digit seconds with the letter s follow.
5h27
